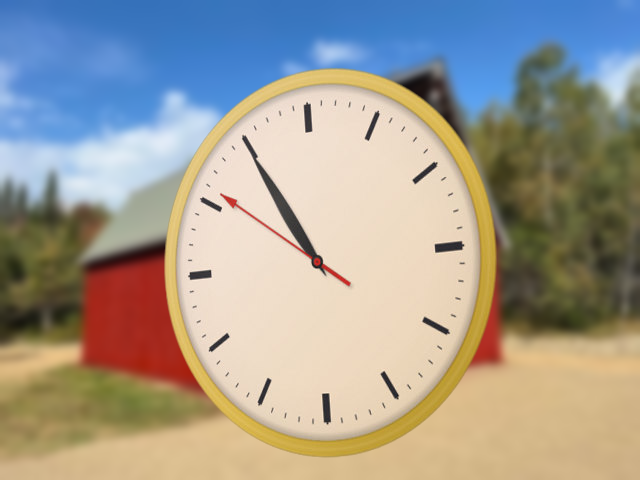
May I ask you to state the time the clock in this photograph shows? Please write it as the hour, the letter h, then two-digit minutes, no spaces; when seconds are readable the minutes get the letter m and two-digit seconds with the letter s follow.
10h54m51s
